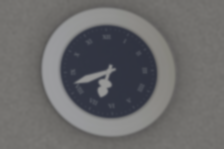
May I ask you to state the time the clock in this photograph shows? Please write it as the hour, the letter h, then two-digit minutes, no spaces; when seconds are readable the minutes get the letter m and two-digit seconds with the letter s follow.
6h42
